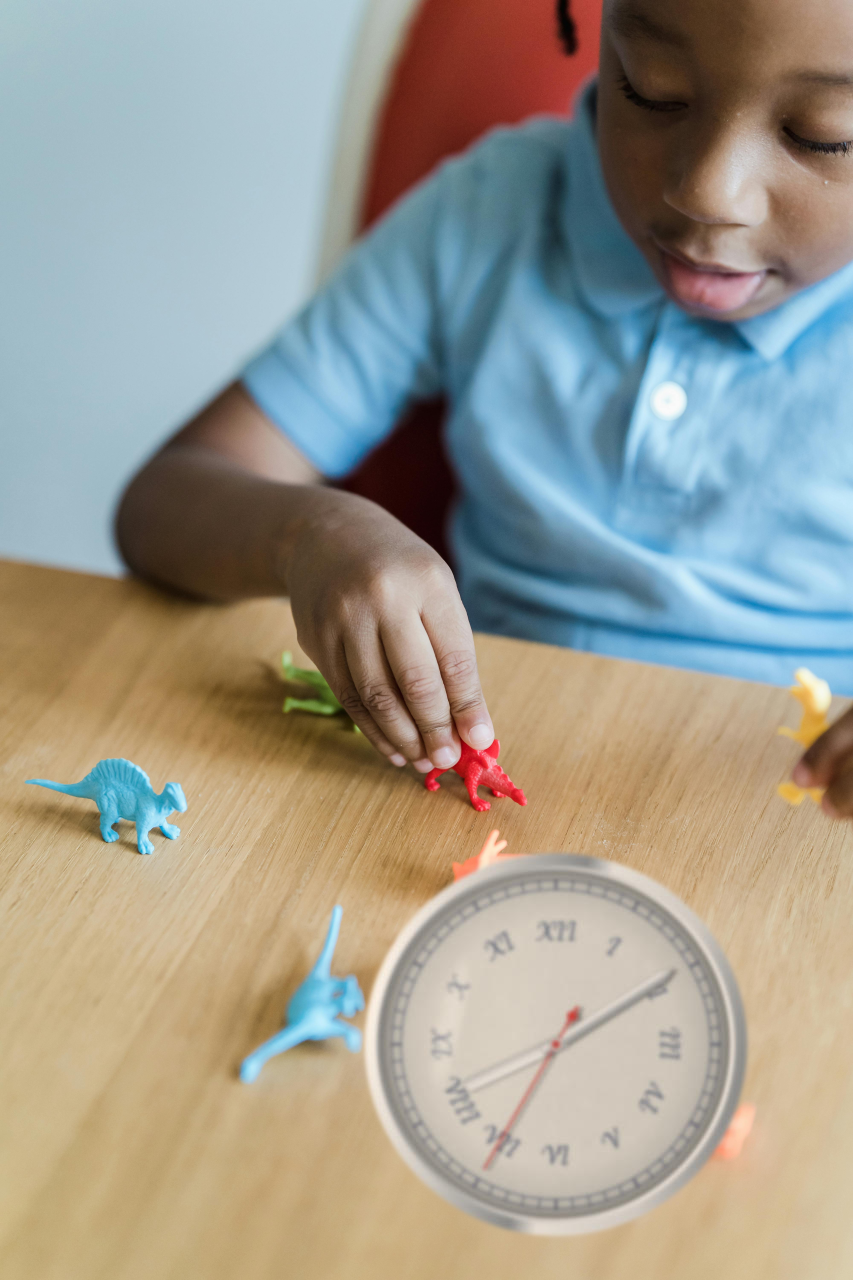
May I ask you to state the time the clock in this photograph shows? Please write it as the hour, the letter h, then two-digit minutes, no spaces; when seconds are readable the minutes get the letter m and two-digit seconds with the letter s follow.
8h09m35s
